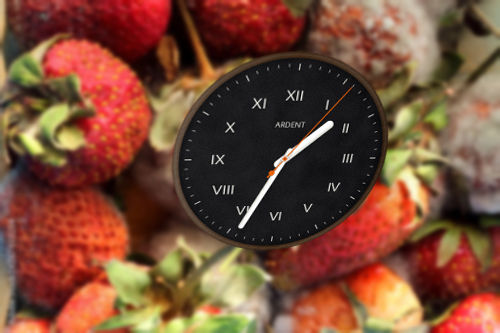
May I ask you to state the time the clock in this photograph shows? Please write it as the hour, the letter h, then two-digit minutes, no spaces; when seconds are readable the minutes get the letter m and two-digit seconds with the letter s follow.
1h34m06s
